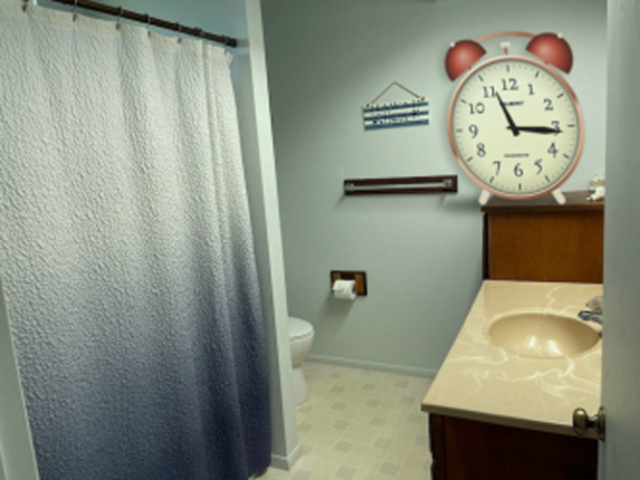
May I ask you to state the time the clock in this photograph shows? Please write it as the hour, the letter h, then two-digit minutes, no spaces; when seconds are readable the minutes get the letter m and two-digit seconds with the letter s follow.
11h16
